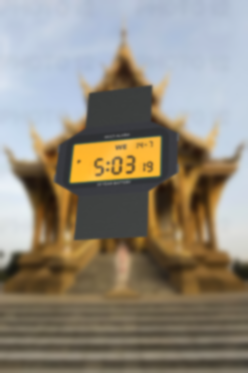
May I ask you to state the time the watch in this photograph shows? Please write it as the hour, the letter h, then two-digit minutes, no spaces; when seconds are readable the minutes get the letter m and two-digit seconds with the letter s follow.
5h03
